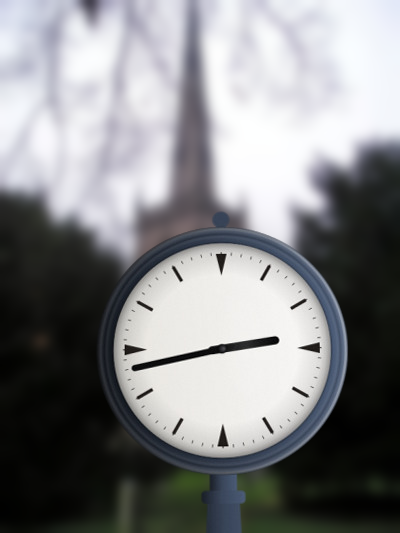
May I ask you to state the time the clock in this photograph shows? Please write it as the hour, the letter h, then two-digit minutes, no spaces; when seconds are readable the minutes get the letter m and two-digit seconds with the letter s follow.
2h43
